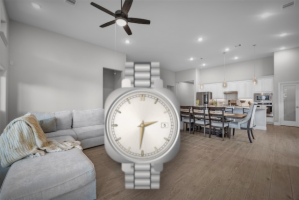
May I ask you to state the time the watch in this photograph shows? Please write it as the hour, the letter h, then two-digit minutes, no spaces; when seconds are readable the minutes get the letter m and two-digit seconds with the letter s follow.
2h31
